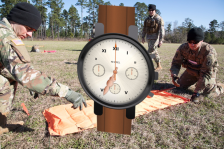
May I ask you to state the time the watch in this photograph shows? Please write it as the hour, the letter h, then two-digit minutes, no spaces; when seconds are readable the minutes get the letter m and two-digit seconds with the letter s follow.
6h34
